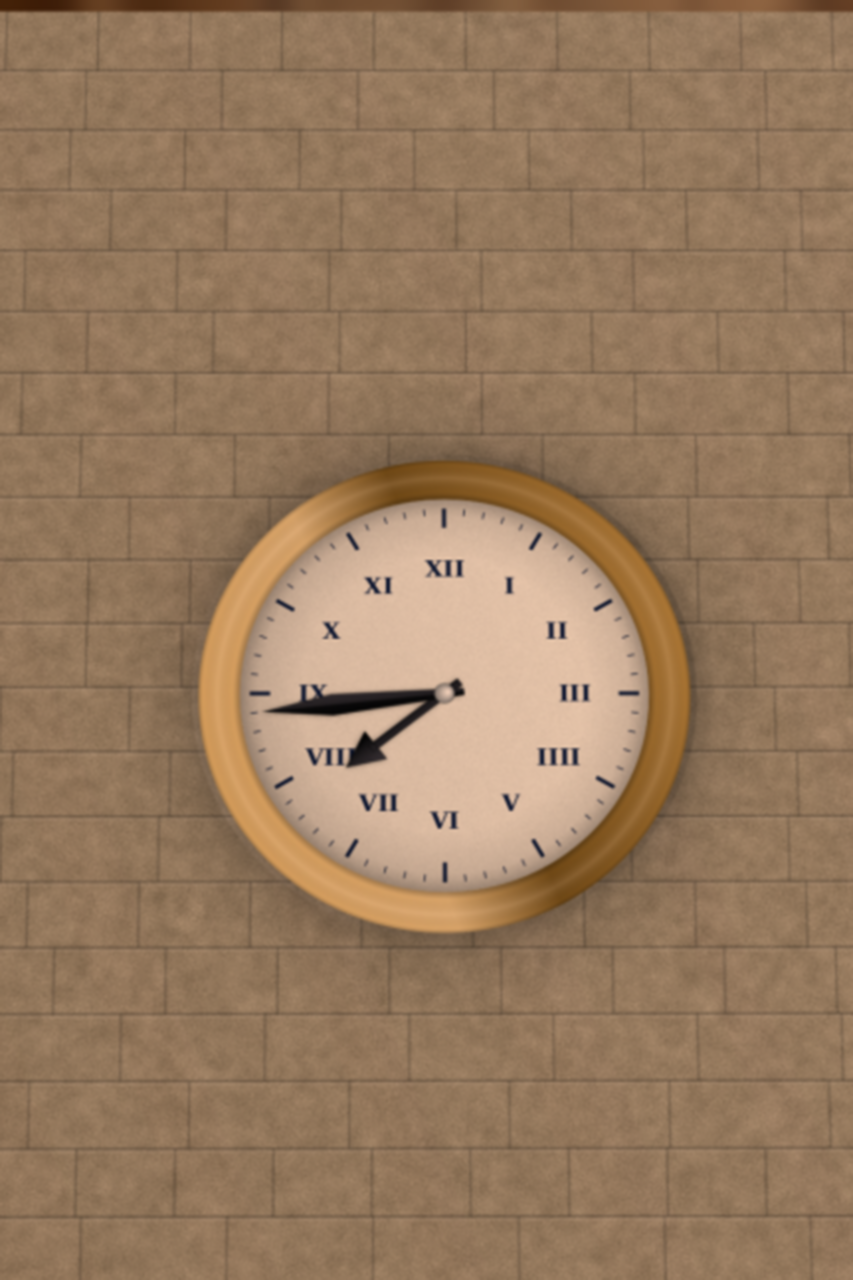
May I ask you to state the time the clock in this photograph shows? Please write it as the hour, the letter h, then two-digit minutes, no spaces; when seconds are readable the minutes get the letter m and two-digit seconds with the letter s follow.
7h44
